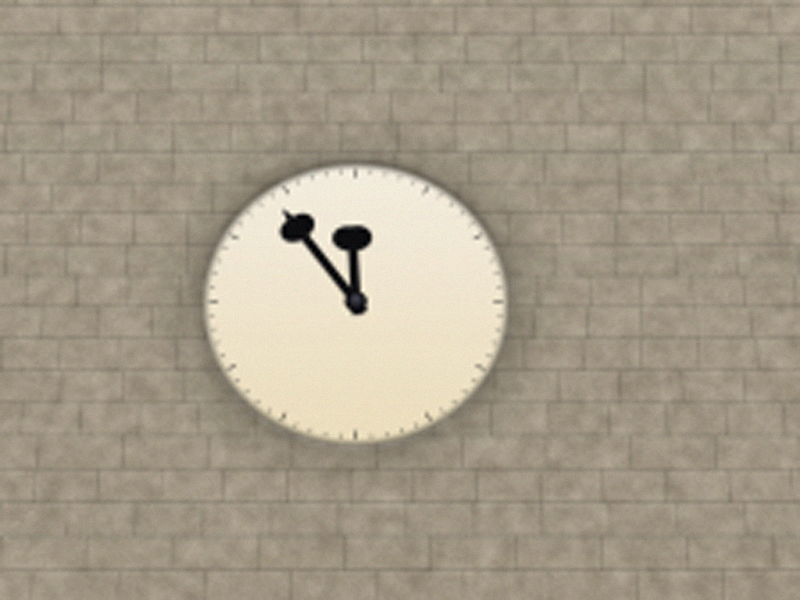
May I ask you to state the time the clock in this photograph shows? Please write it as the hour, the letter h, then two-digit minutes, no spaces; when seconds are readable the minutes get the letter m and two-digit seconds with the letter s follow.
11h54
